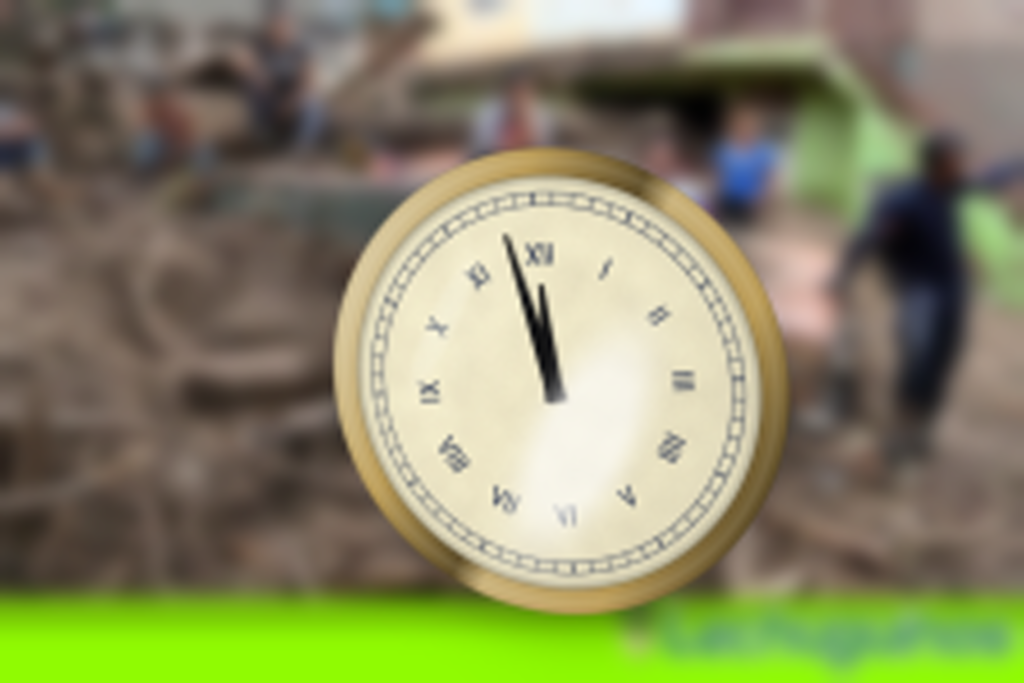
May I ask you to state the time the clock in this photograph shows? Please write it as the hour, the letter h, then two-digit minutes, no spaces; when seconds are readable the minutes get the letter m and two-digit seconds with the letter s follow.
11h58
